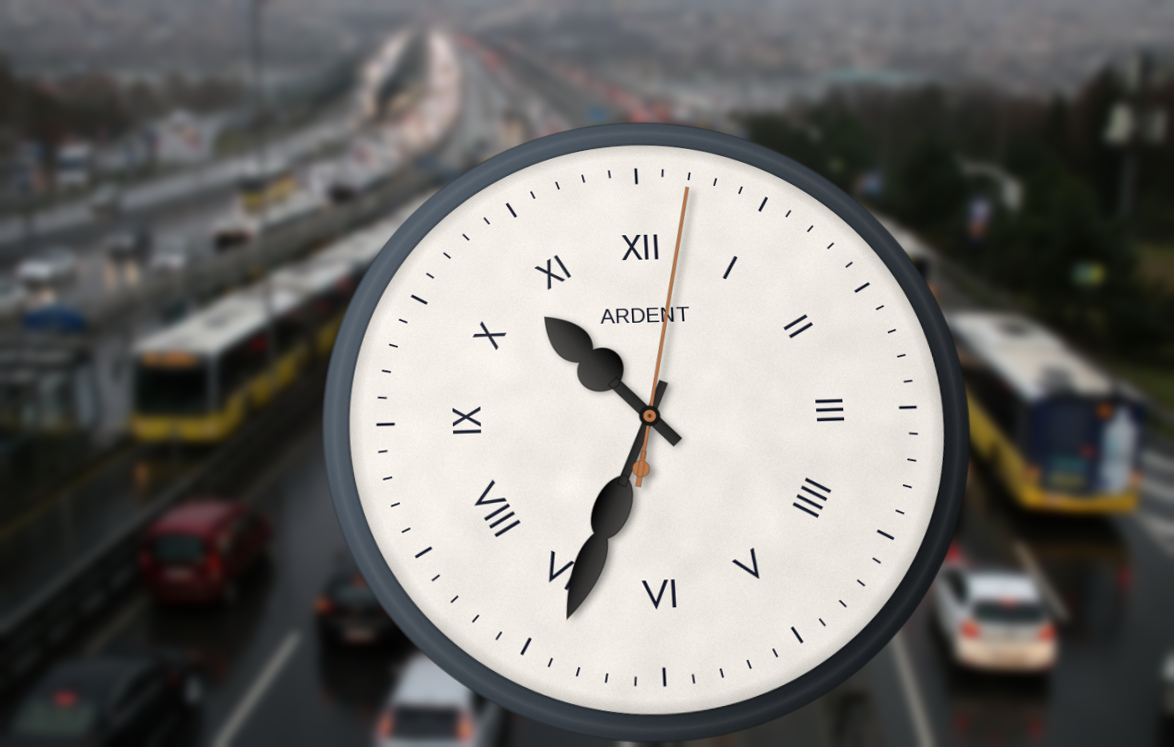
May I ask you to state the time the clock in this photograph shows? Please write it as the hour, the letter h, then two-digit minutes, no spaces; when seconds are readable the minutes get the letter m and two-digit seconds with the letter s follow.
10h34m02s
